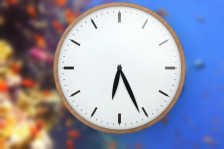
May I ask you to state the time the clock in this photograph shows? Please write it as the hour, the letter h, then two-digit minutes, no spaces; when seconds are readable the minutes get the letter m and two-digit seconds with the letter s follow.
6h26
